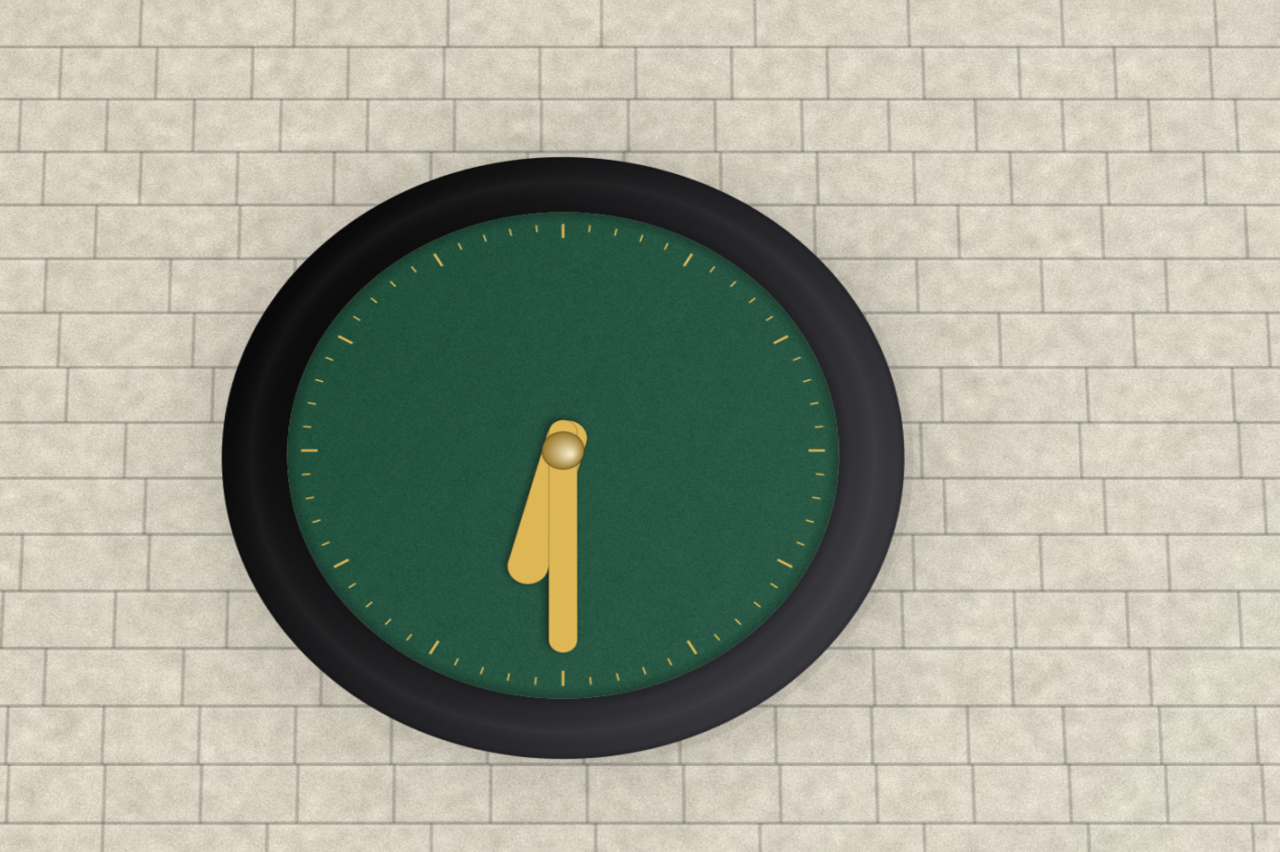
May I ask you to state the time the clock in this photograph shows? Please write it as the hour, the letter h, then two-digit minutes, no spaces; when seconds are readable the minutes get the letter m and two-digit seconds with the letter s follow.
6h30
